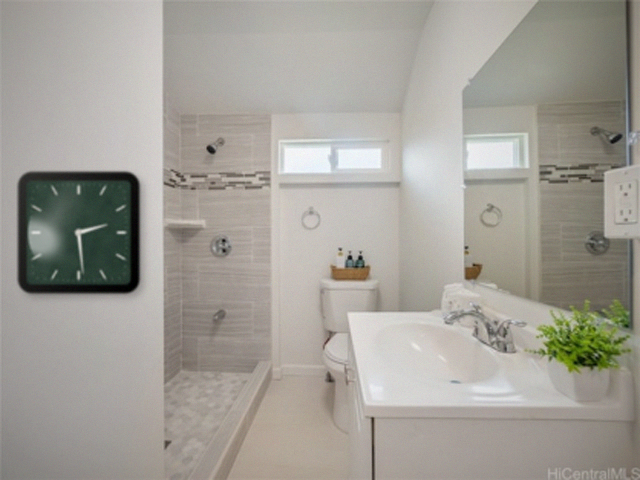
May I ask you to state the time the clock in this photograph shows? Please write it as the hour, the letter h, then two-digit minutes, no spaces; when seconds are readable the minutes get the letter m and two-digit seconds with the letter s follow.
2h29
